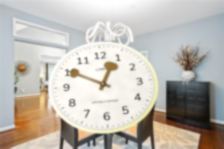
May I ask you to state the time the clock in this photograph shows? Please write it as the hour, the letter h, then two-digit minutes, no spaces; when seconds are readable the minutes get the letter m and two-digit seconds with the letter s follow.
12h50
